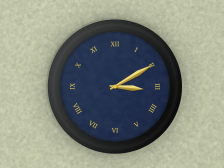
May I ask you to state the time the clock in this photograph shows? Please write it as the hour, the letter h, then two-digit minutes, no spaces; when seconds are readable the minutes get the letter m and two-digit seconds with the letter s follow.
3h10
